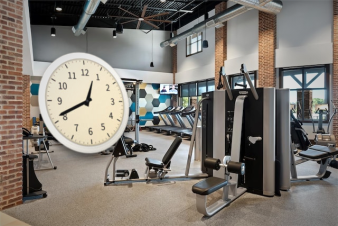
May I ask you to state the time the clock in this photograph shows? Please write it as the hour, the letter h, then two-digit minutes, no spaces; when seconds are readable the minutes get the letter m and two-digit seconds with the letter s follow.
12h41
